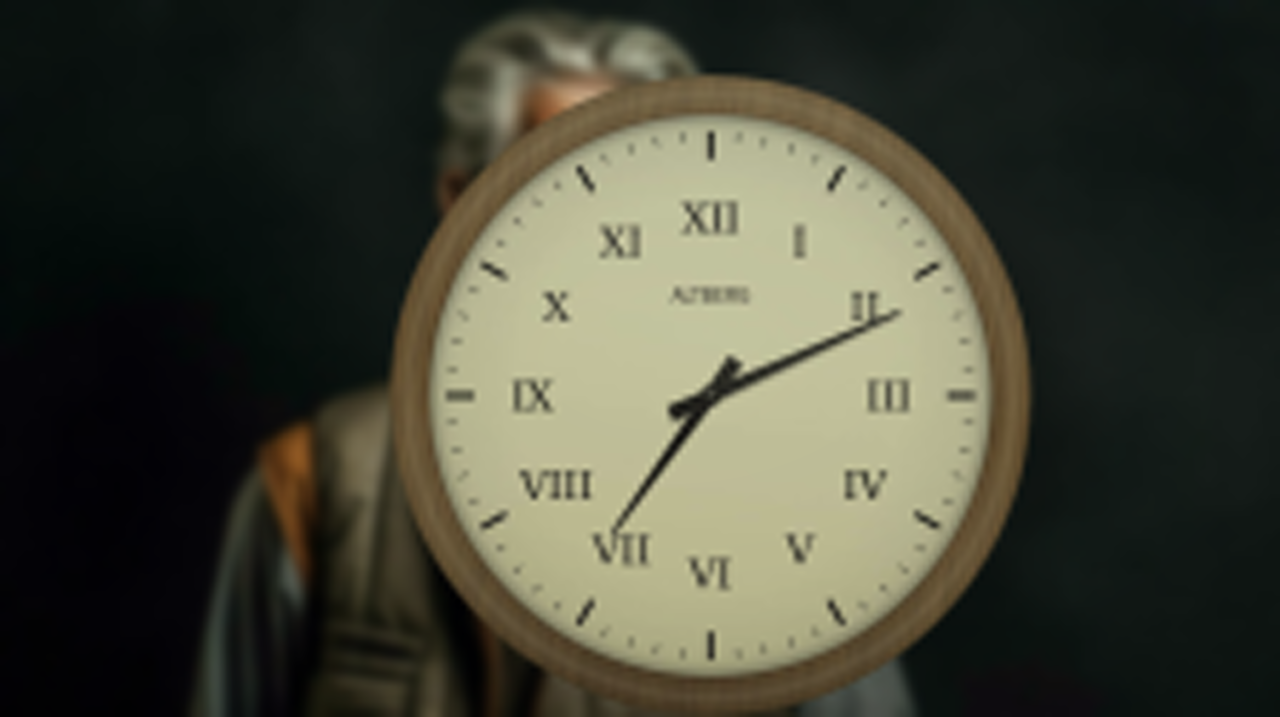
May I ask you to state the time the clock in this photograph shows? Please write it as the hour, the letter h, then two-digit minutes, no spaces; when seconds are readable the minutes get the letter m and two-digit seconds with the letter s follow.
7h11
